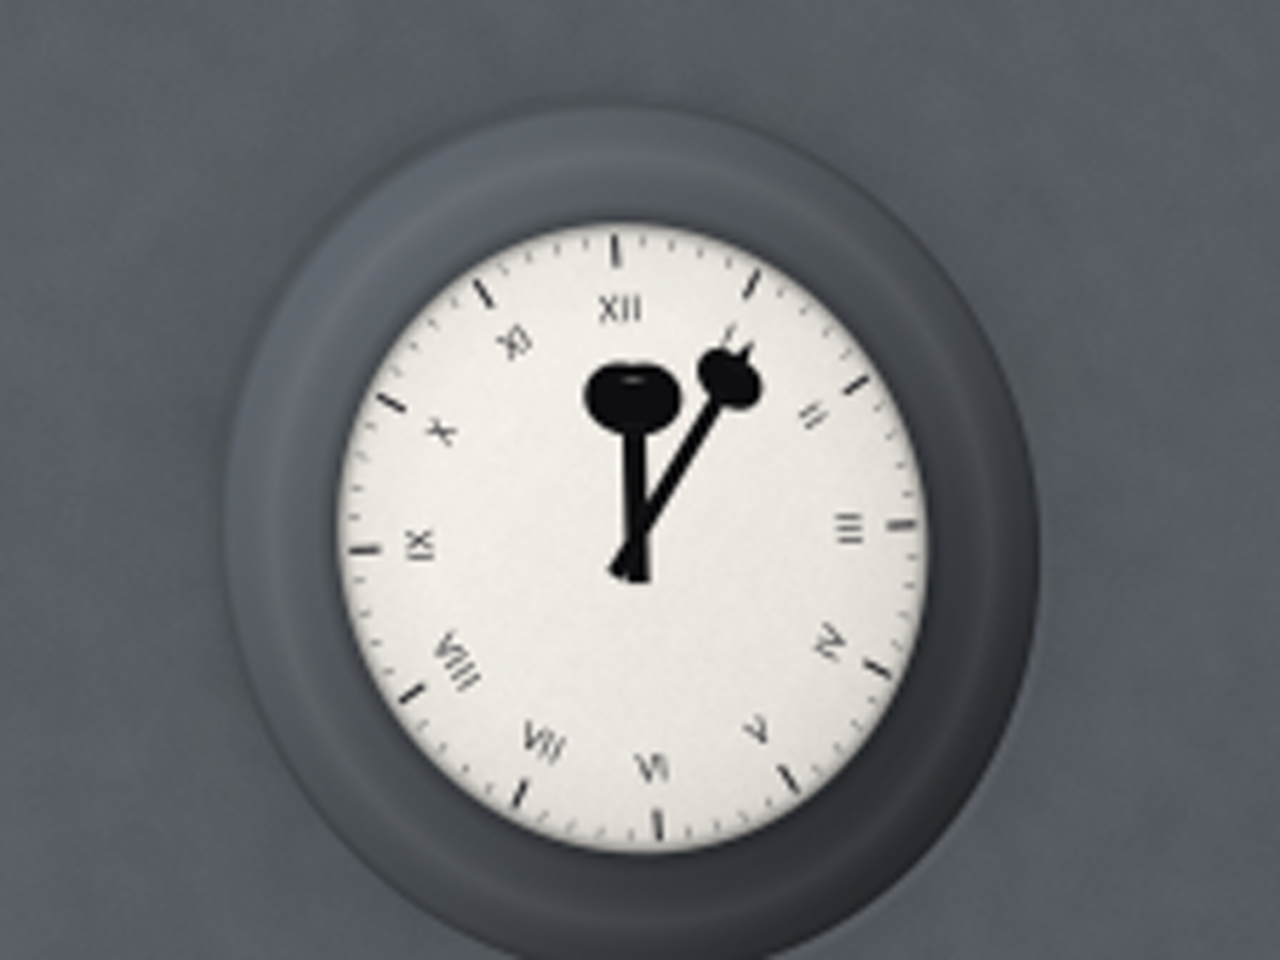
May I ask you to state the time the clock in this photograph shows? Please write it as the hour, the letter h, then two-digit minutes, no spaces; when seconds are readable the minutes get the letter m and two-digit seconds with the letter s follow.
12h06
